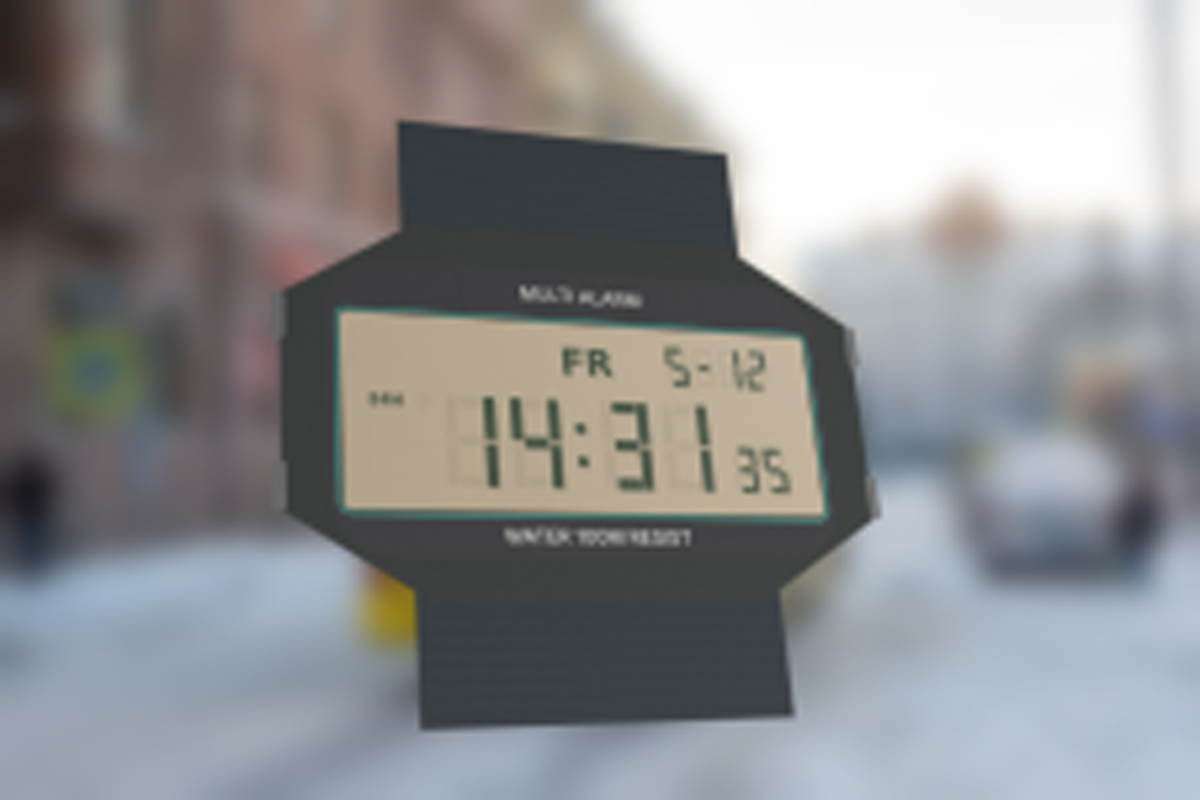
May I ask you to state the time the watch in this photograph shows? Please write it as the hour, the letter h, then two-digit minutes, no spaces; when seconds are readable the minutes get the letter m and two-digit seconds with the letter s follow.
14h31m35s
